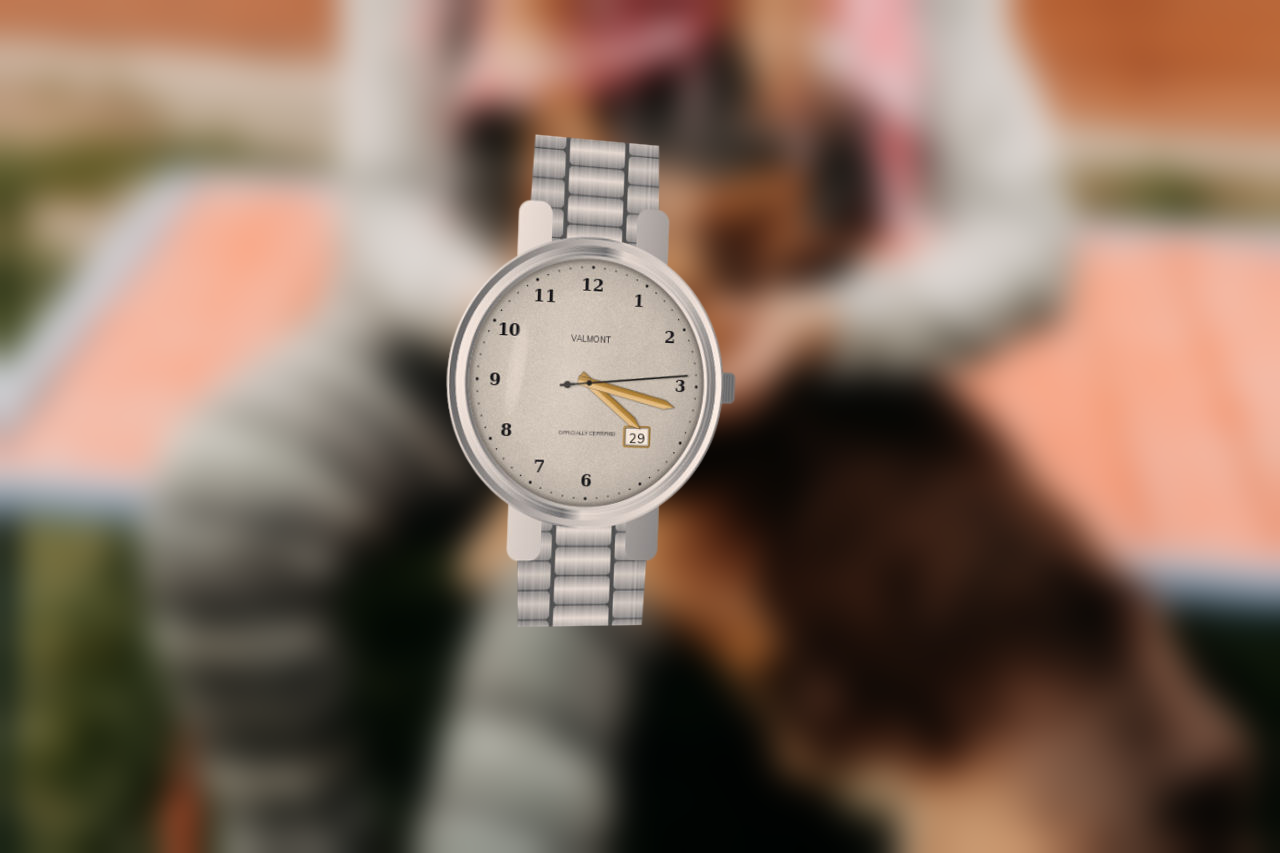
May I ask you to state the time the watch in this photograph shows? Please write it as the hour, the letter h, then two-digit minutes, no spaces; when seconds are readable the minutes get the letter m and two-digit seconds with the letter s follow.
4h17m14s
